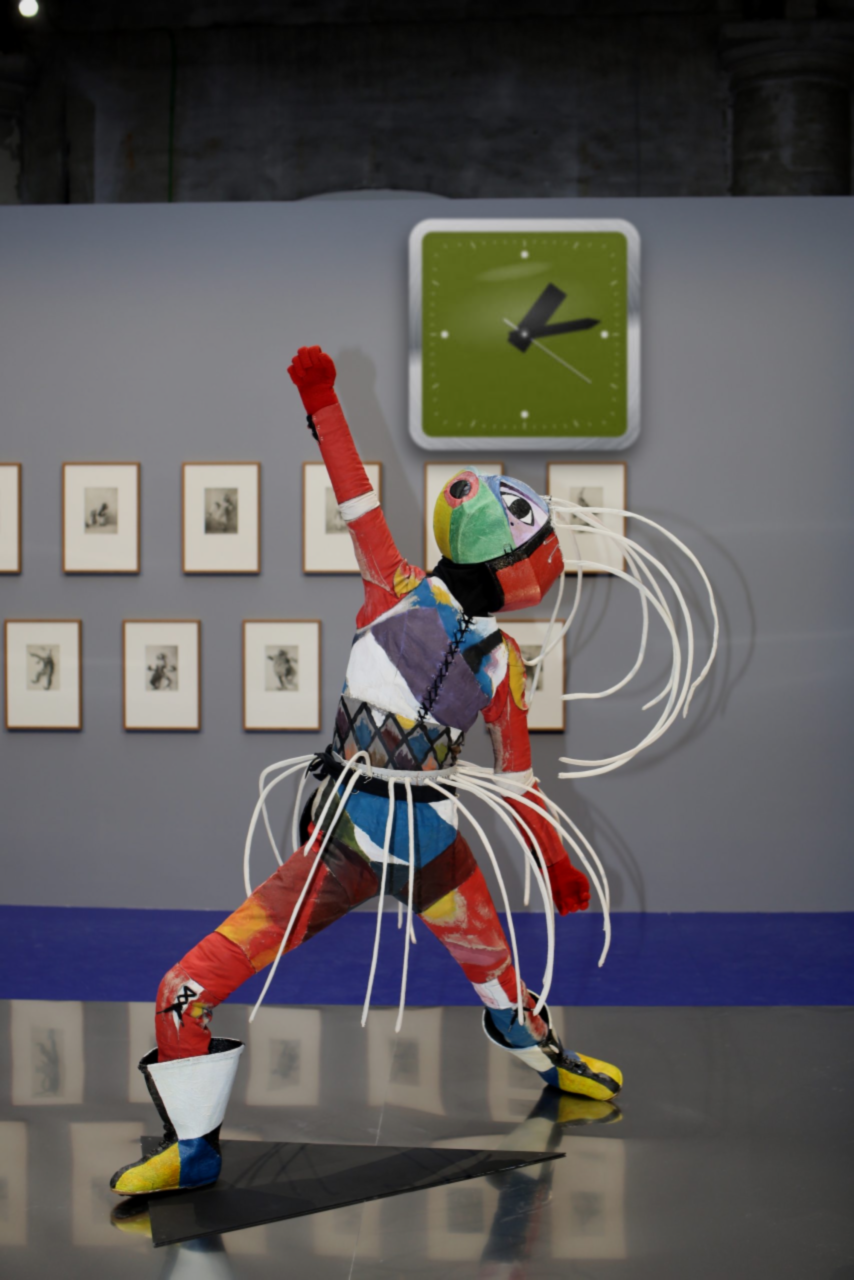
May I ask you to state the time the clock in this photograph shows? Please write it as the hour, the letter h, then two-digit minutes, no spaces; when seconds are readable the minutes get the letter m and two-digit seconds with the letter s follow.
1h13m21s
